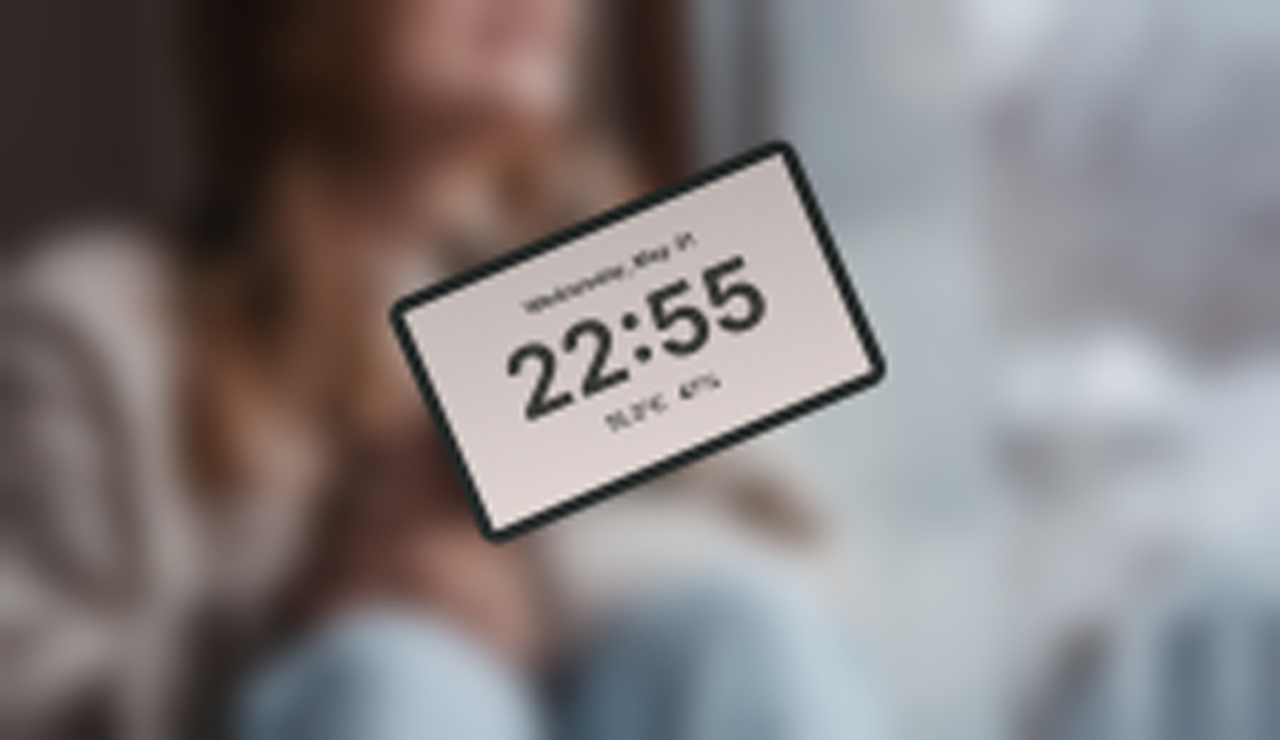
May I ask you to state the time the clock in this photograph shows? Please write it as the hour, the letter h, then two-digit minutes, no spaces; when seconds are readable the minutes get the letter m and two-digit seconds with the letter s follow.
22h55
